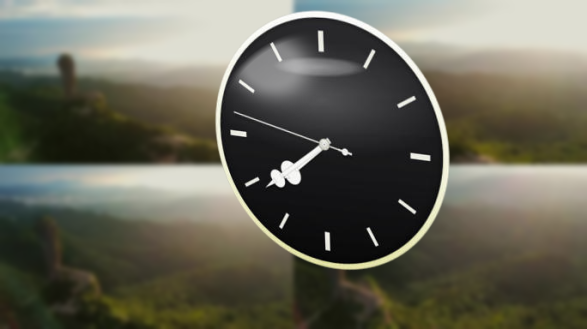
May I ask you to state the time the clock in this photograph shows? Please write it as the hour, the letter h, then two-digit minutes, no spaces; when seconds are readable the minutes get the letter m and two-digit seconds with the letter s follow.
7h38m47s
